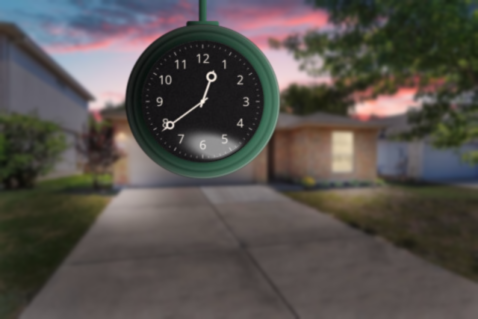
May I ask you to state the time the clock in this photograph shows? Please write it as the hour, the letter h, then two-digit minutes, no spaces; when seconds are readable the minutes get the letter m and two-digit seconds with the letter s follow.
12h39
